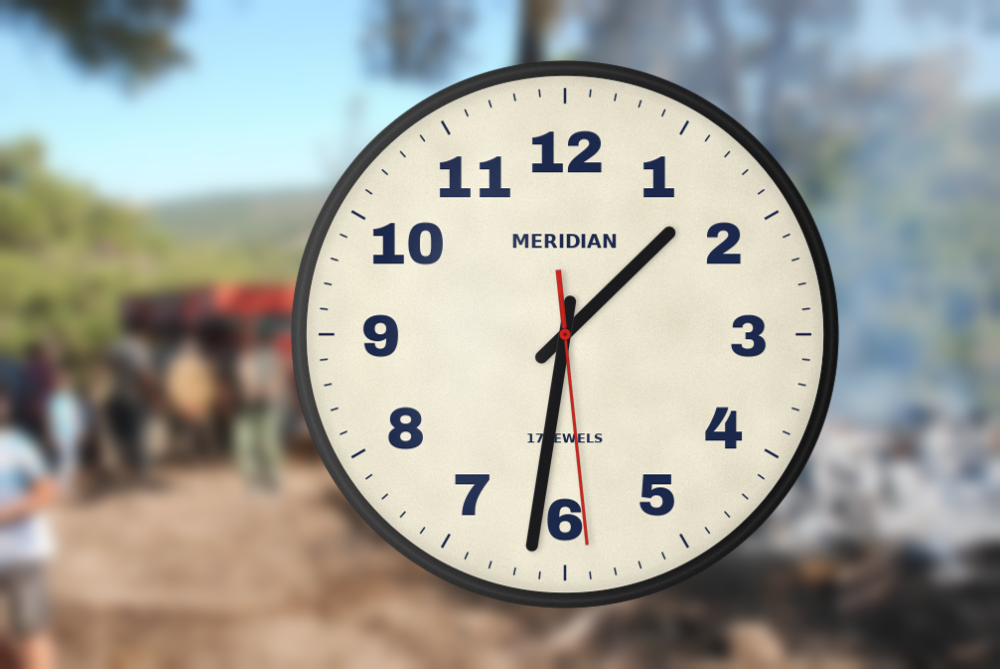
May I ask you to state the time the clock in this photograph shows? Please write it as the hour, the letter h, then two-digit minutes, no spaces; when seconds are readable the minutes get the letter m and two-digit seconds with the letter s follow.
1h31m29s
